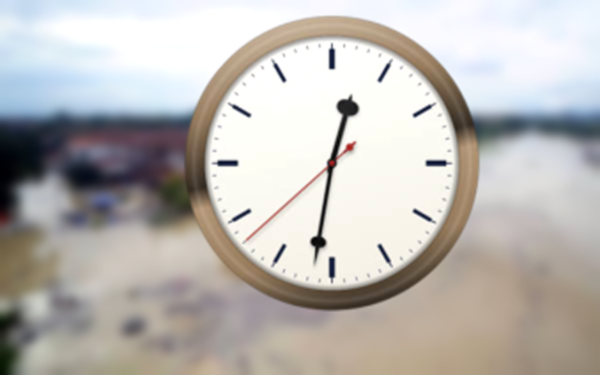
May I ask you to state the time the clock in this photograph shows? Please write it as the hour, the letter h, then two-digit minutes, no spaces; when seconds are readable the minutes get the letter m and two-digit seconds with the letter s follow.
12h31m38s
